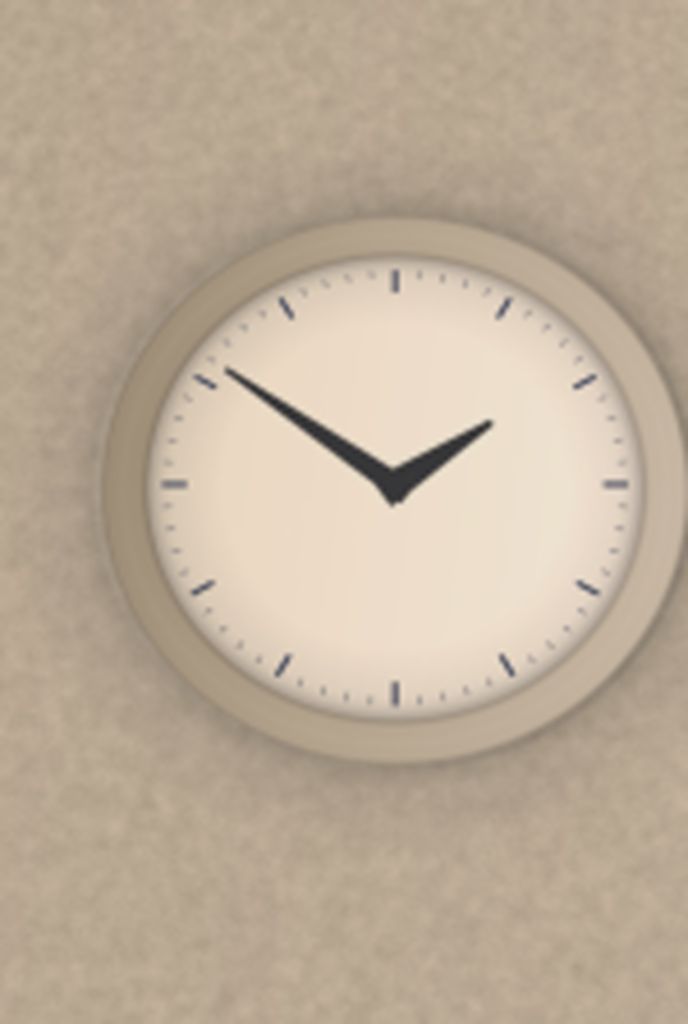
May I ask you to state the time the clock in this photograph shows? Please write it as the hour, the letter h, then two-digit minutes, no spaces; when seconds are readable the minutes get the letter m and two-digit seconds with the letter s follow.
1h51
